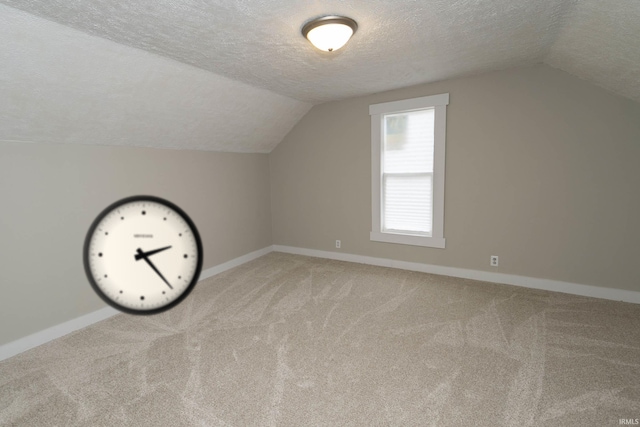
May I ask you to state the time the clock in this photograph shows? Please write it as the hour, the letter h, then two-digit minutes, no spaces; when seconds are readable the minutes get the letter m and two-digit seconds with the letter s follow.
2h23
